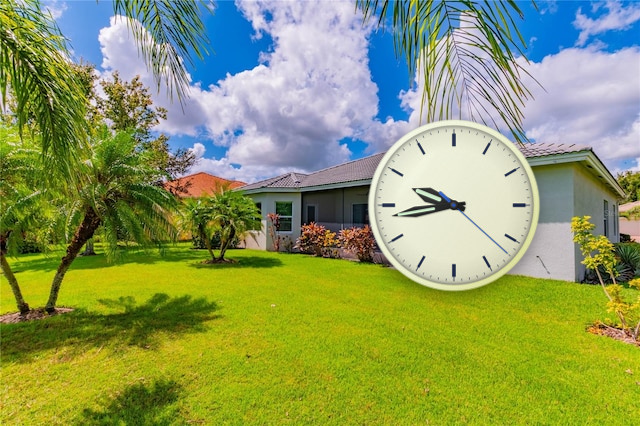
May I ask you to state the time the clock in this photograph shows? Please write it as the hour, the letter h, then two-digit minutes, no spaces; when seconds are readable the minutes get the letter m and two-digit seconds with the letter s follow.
9h43m22s
